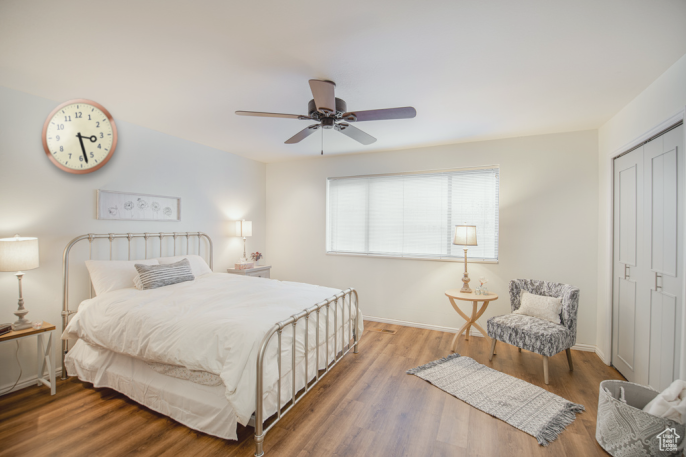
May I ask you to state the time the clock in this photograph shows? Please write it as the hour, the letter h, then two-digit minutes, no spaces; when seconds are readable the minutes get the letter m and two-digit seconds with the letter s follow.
3h28
